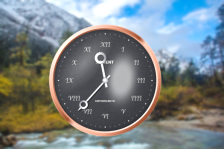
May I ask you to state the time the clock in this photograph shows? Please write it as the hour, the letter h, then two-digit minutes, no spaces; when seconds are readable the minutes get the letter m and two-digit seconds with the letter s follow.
11h37
